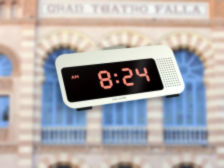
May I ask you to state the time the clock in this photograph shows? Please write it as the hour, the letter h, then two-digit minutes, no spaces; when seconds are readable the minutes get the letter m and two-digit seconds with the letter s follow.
8h24
